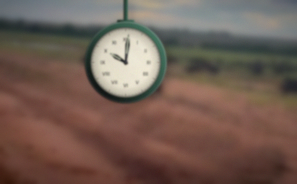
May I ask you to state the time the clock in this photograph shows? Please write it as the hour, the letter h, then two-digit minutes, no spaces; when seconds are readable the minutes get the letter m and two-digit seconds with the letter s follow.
10h01
